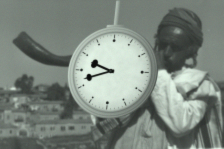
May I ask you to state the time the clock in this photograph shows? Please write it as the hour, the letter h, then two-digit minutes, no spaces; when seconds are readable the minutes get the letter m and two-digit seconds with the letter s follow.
9h42
